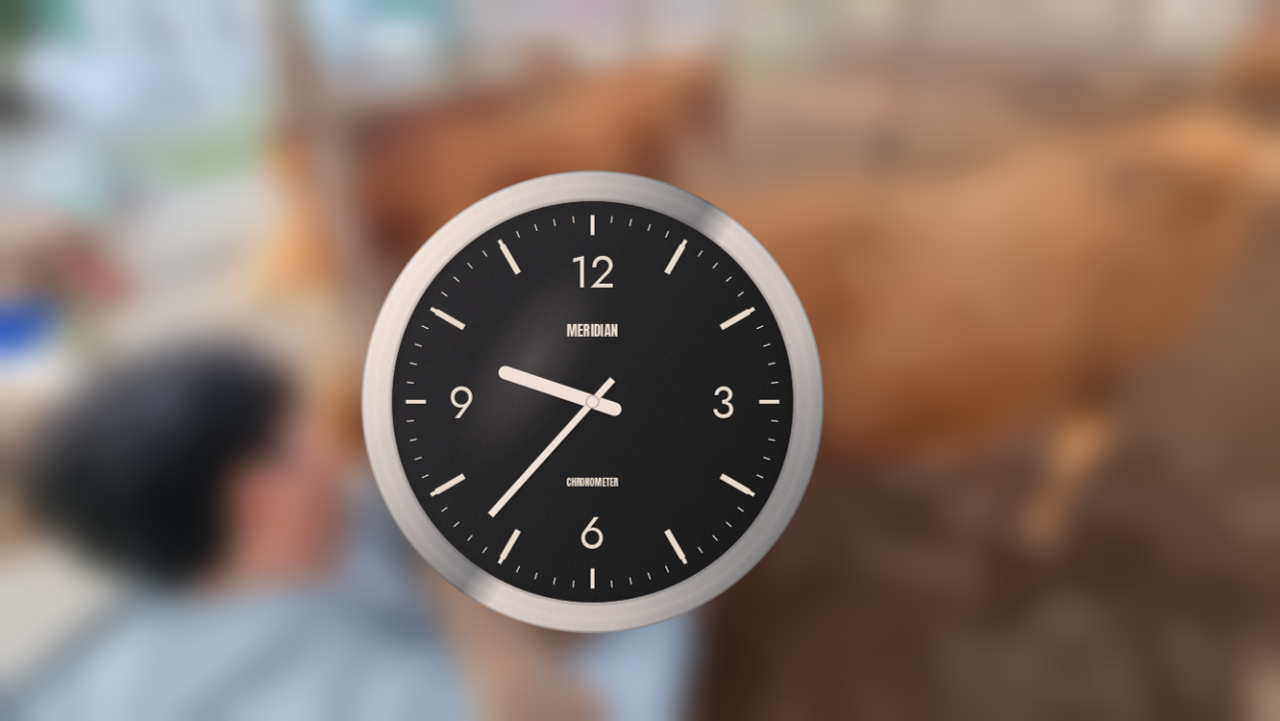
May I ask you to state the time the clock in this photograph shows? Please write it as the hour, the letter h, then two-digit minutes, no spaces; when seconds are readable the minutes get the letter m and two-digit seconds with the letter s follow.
9h37
